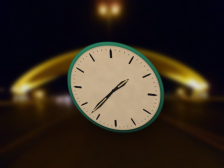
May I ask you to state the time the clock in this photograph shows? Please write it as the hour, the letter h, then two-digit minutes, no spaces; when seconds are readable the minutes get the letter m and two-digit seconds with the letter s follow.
1h37
